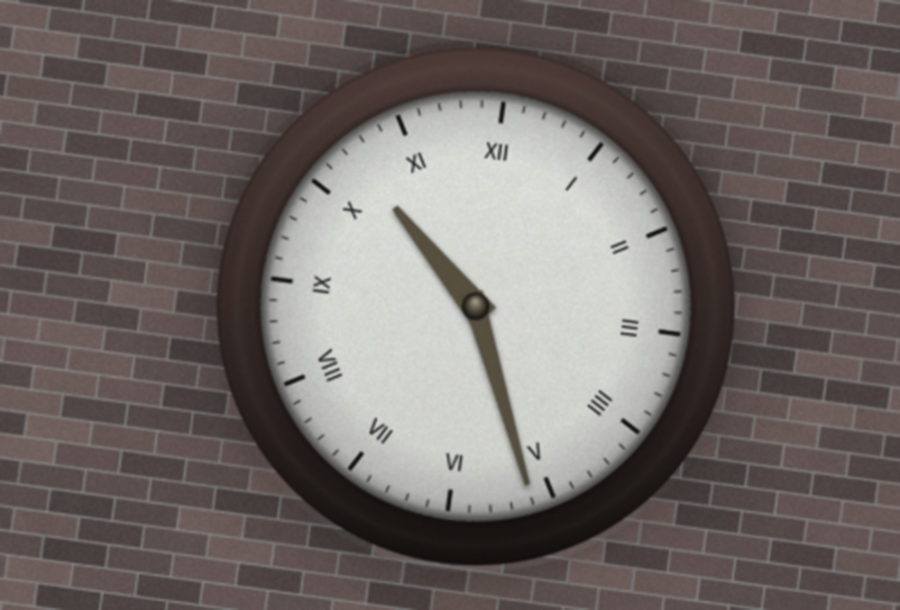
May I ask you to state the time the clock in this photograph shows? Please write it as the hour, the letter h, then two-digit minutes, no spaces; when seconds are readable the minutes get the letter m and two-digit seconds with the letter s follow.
10h26
